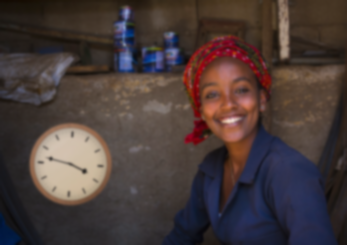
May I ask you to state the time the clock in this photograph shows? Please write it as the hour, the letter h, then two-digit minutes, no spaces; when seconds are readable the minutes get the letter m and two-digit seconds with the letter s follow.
3h47
